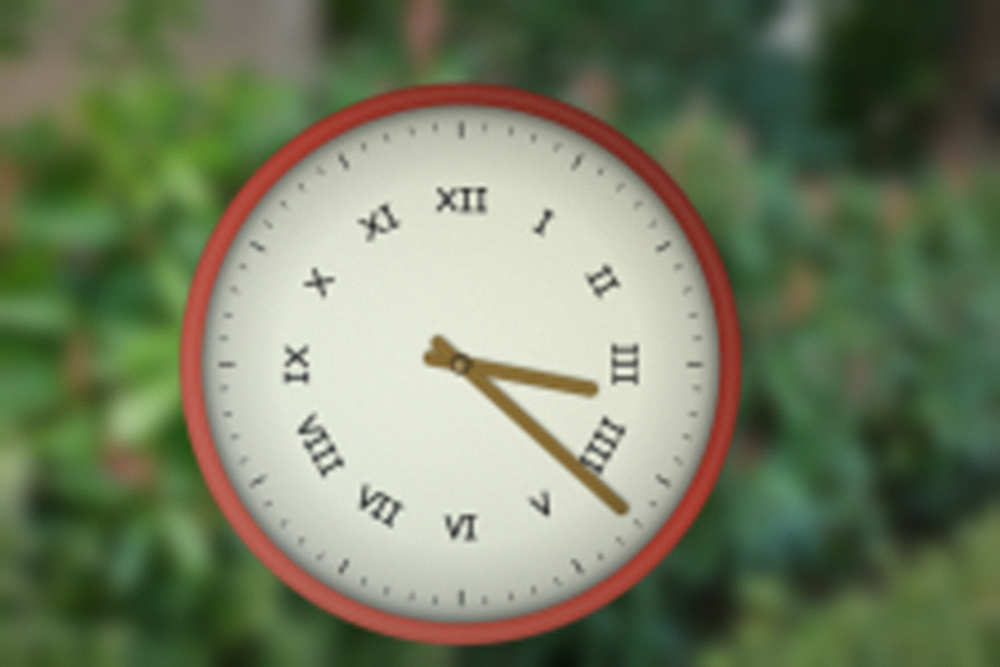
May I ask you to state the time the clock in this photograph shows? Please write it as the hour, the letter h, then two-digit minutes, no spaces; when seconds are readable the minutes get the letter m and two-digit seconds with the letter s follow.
3h22
